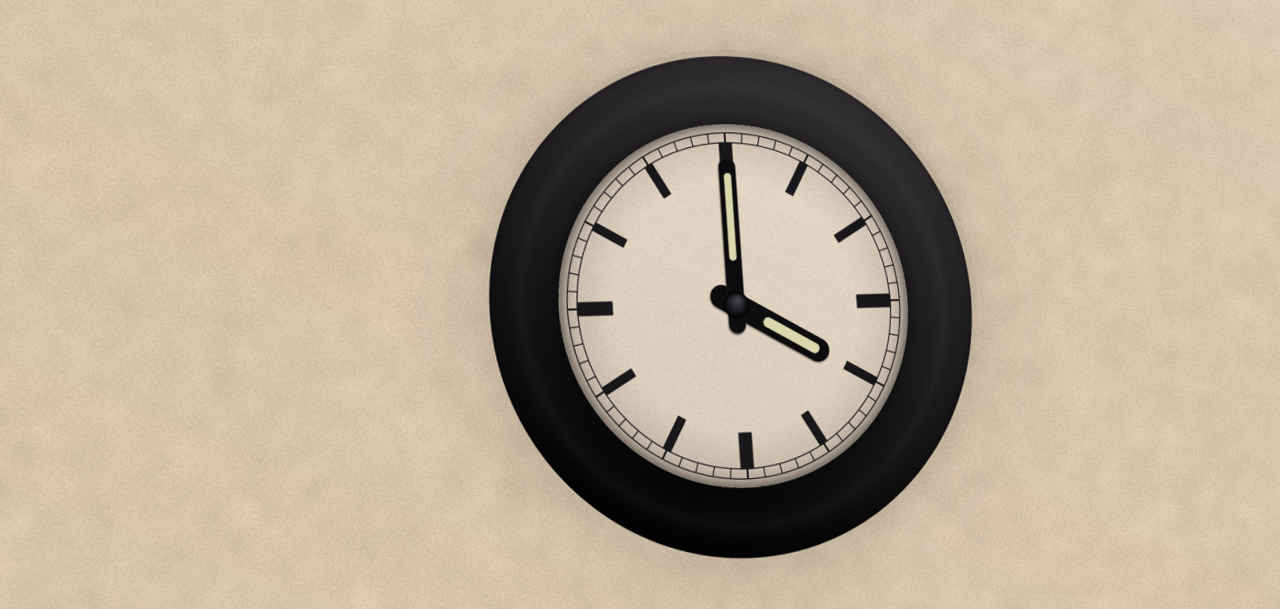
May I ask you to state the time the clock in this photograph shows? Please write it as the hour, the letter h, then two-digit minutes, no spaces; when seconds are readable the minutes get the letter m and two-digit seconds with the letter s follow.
4h00
